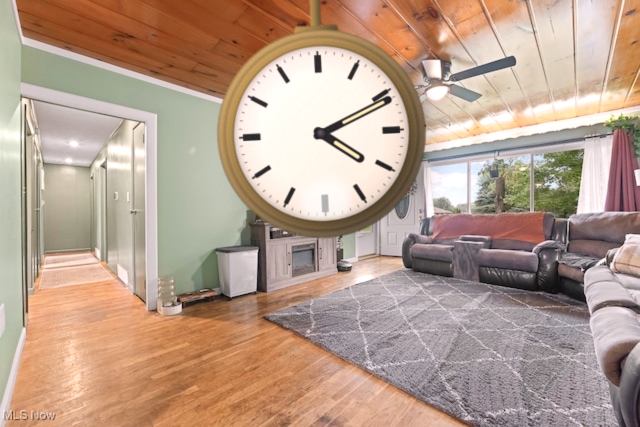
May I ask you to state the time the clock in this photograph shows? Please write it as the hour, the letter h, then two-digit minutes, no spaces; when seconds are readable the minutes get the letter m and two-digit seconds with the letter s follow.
4h11
